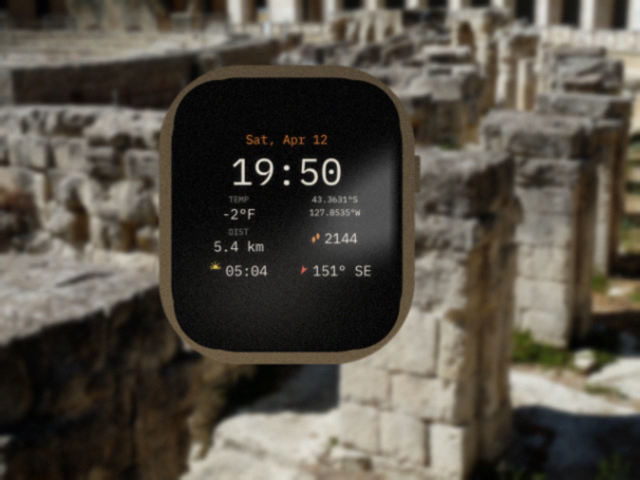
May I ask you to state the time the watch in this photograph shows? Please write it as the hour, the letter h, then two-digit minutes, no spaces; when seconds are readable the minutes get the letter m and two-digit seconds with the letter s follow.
19h50
